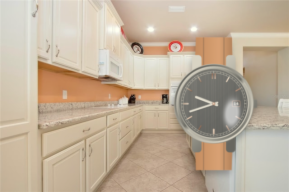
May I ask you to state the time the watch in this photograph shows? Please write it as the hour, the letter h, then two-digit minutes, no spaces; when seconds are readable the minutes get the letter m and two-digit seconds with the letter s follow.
9h42
